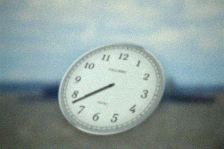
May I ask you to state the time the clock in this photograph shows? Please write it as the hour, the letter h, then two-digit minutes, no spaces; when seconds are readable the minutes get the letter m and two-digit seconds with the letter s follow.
7h38
